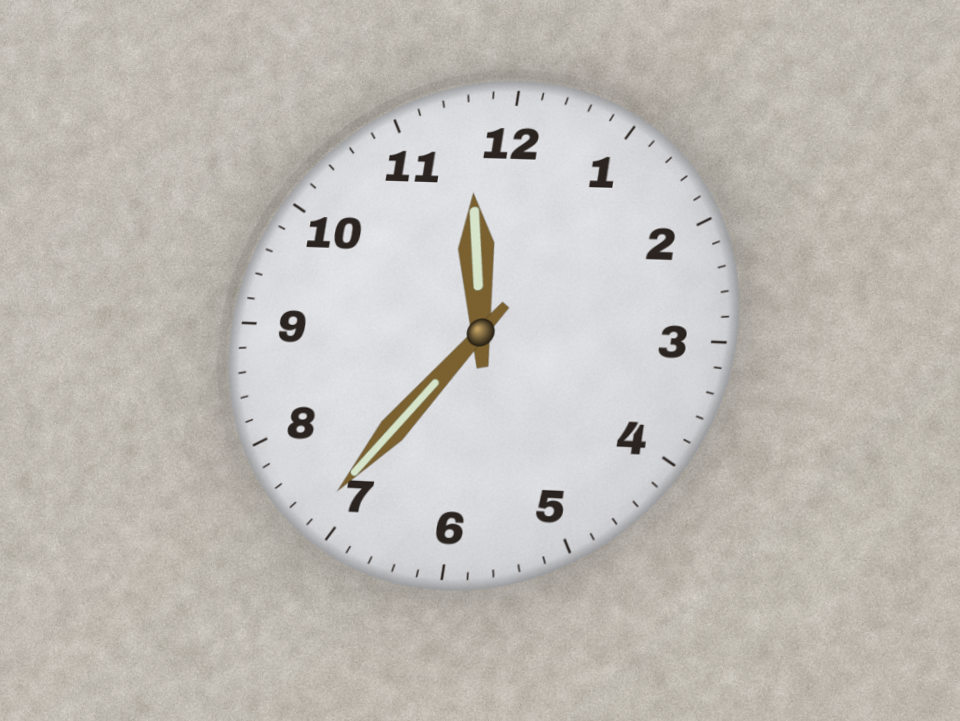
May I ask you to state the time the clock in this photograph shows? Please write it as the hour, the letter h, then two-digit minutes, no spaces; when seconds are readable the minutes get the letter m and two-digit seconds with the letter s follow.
11h36
